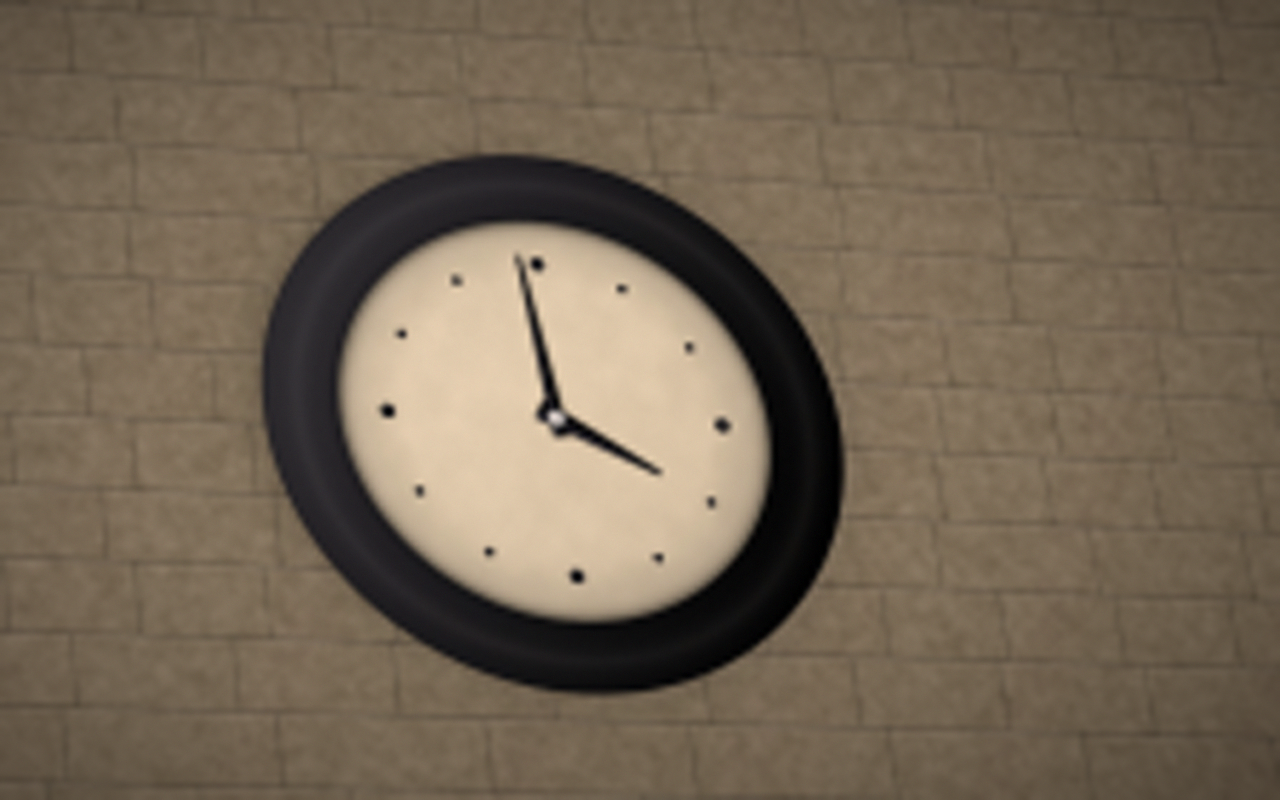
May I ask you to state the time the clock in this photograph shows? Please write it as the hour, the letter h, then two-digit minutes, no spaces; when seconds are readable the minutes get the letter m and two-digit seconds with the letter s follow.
3h59
